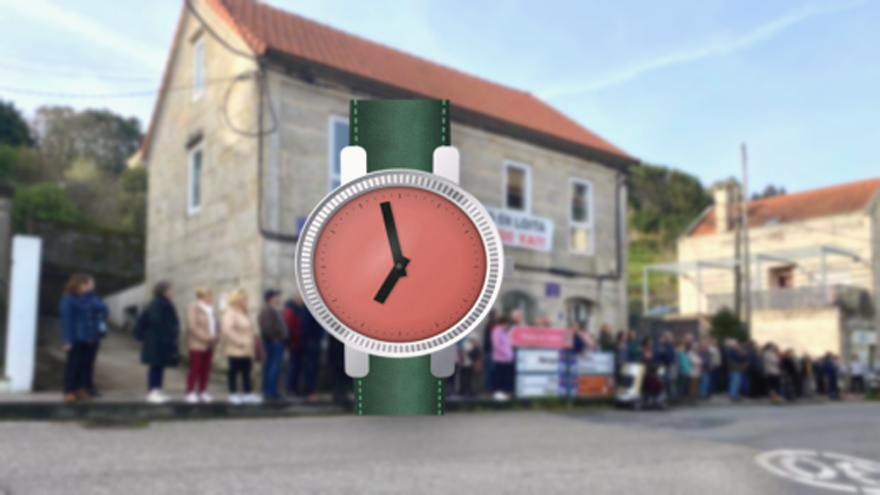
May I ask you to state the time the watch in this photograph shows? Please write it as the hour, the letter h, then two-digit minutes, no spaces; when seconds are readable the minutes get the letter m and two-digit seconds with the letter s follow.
6h58
